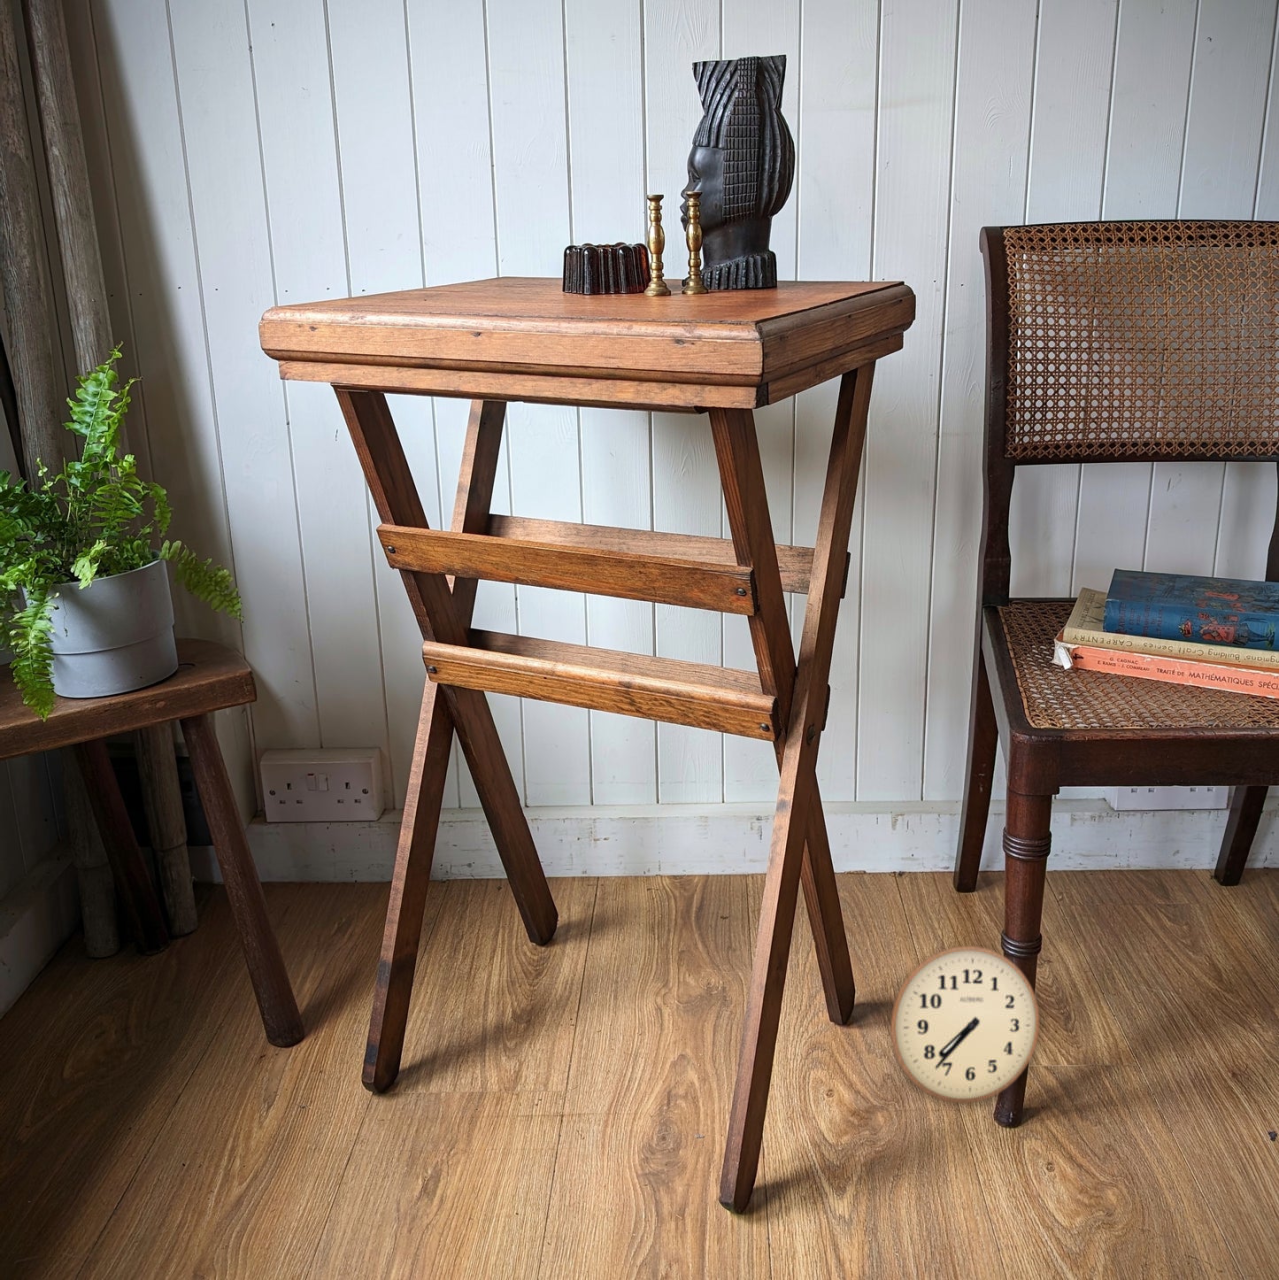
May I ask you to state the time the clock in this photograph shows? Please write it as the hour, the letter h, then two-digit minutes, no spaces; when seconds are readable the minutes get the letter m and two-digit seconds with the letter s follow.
7h37
